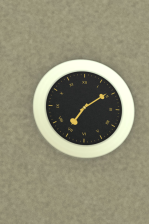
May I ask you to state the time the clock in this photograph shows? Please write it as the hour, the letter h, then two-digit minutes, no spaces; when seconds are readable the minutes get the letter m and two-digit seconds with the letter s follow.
7h09
